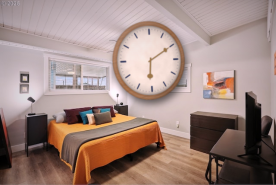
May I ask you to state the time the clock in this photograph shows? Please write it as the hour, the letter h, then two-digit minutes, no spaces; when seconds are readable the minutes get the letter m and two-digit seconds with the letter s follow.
6h10
